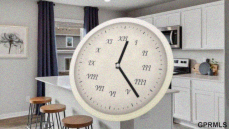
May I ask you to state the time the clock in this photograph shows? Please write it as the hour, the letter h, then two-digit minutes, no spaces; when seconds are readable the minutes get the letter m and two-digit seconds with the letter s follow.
12h23
